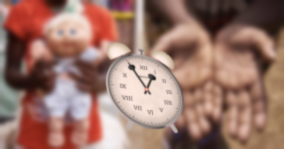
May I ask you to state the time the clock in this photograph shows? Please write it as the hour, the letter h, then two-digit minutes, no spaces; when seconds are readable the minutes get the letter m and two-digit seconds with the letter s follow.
12h55
